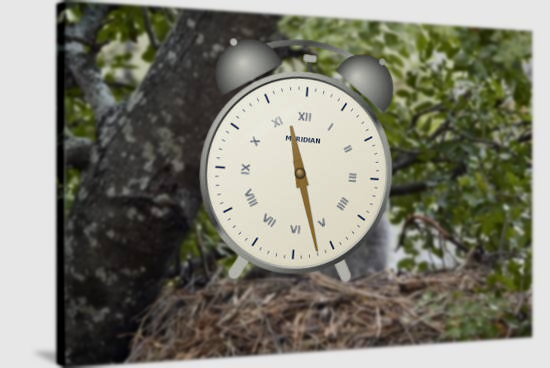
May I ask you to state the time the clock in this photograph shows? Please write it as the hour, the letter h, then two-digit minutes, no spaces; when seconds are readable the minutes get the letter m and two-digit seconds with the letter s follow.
11h27
